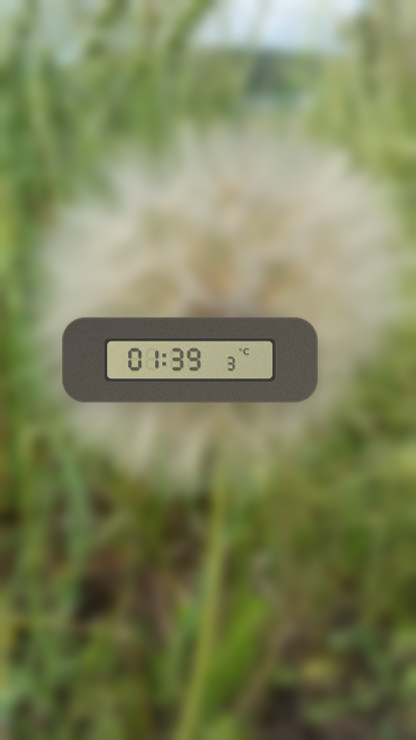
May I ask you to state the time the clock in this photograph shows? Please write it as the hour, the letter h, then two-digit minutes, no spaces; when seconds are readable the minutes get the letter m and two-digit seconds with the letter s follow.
1h39
